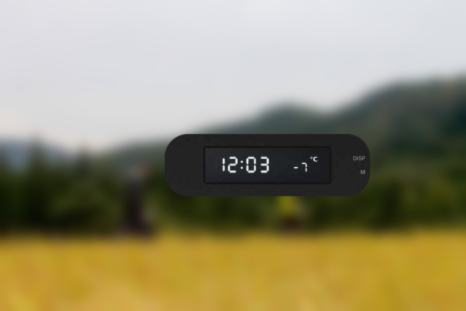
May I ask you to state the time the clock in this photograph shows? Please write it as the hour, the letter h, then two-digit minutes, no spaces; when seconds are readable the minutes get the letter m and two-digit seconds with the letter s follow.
12h03
